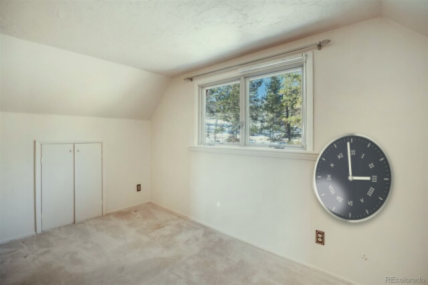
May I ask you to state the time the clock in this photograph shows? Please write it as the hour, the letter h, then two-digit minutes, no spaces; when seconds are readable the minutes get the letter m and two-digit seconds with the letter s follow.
2h59
